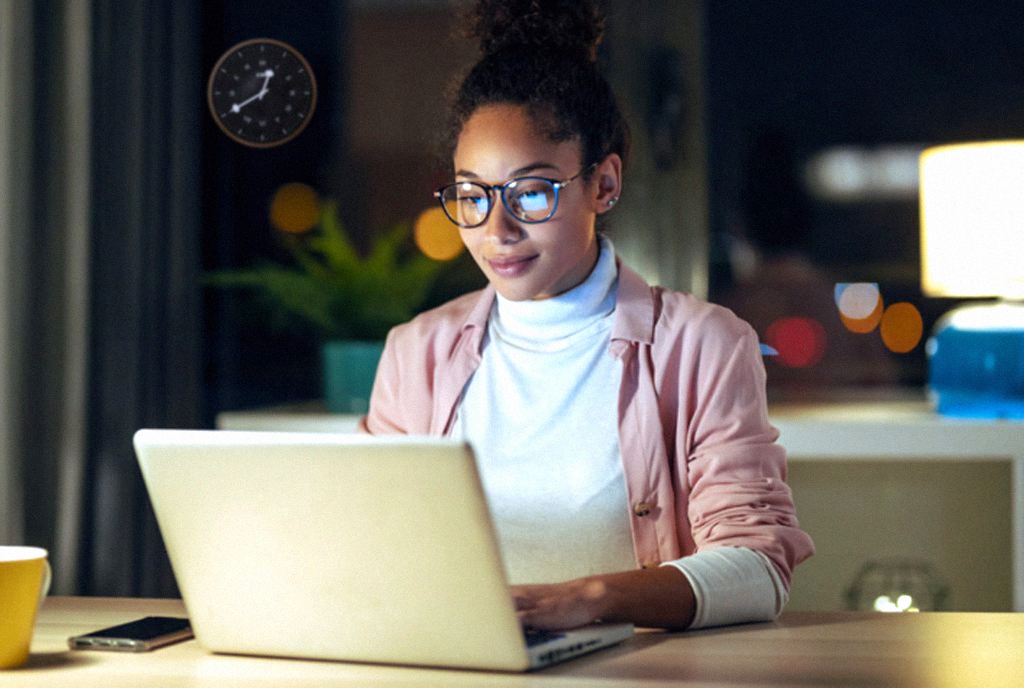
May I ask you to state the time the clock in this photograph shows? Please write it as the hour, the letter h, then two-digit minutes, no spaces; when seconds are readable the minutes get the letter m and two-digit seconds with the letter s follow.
12h40
